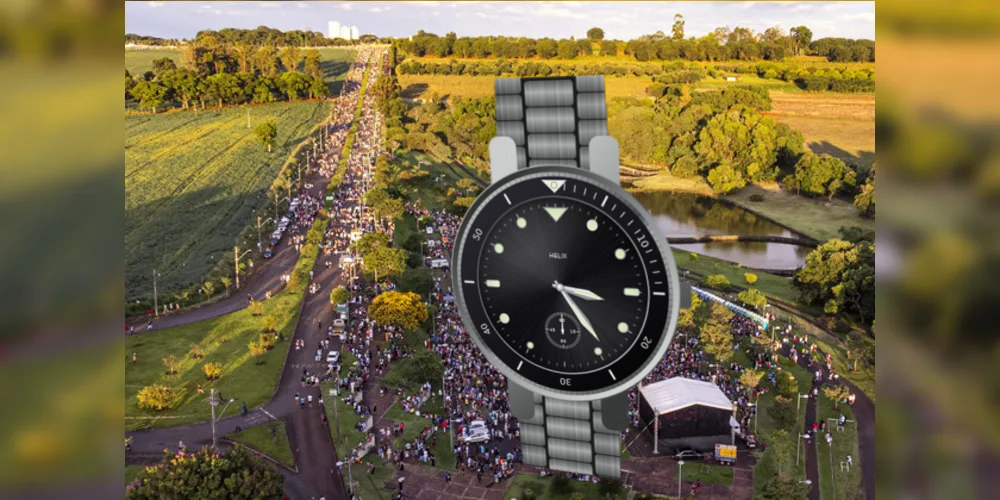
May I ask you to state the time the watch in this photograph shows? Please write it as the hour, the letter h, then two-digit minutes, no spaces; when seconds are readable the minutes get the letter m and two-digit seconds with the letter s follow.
3h24
